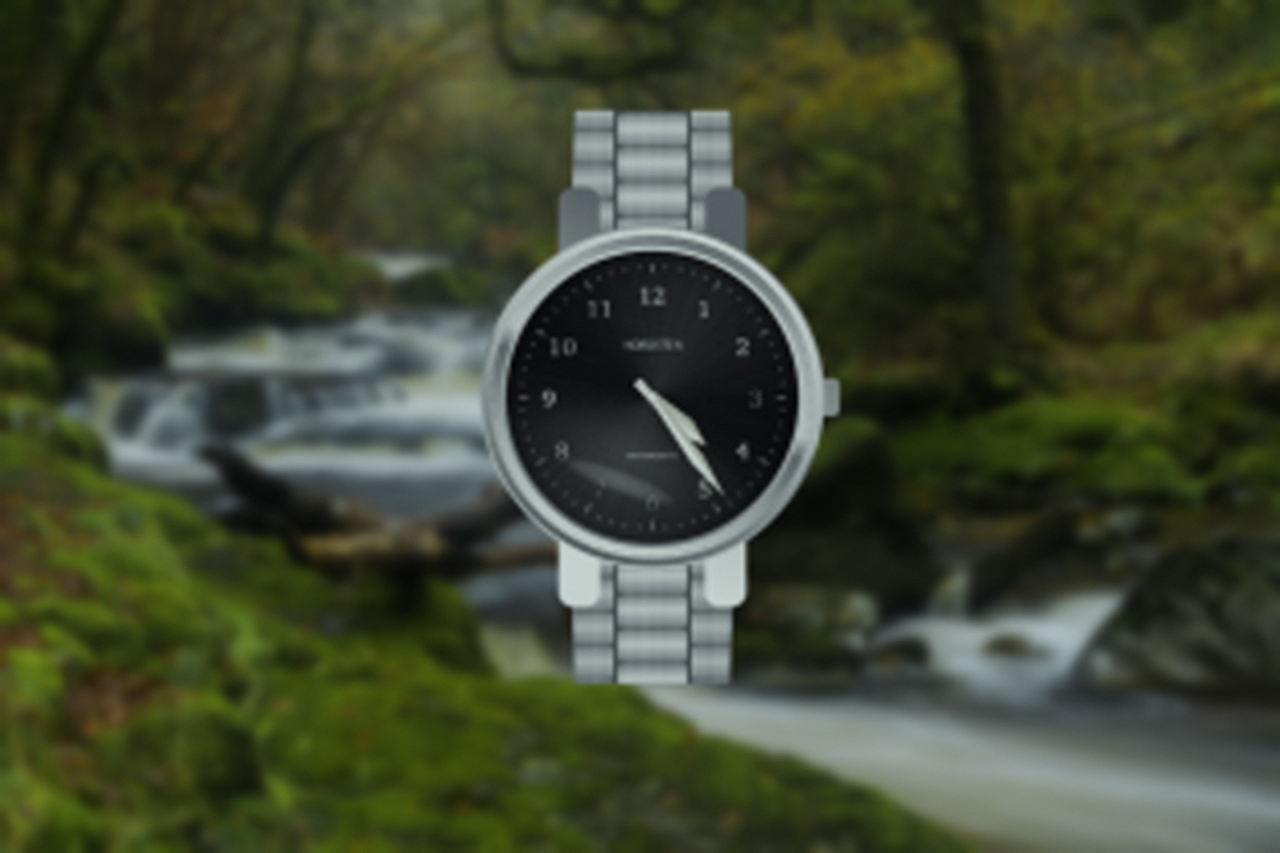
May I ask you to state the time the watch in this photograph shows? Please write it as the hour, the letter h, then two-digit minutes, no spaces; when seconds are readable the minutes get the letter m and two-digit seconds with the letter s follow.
4h24
